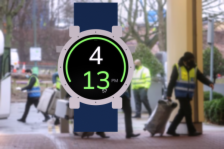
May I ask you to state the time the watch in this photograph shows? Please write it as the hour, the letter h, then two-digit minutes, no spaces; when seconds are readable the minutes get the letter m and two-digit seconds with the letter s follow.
4h13
